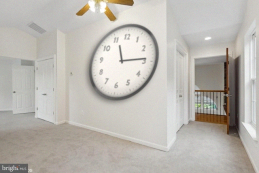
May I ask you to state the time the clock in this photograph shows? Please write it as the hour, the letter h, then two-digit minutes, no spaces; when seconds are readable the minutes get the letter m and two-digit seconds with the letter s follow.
11h14
